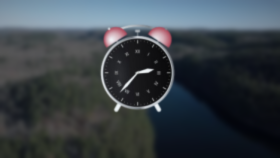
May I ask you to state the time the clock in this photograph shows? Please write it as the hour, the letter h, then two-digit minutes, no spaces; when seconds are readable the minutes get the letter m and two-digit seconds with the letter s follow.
2h37
